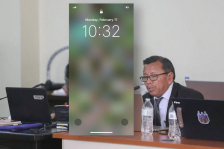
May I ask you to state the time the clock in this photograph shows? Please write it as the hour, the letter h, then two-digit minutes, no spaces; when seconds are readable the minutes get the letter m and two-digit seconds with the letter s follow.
10h32
